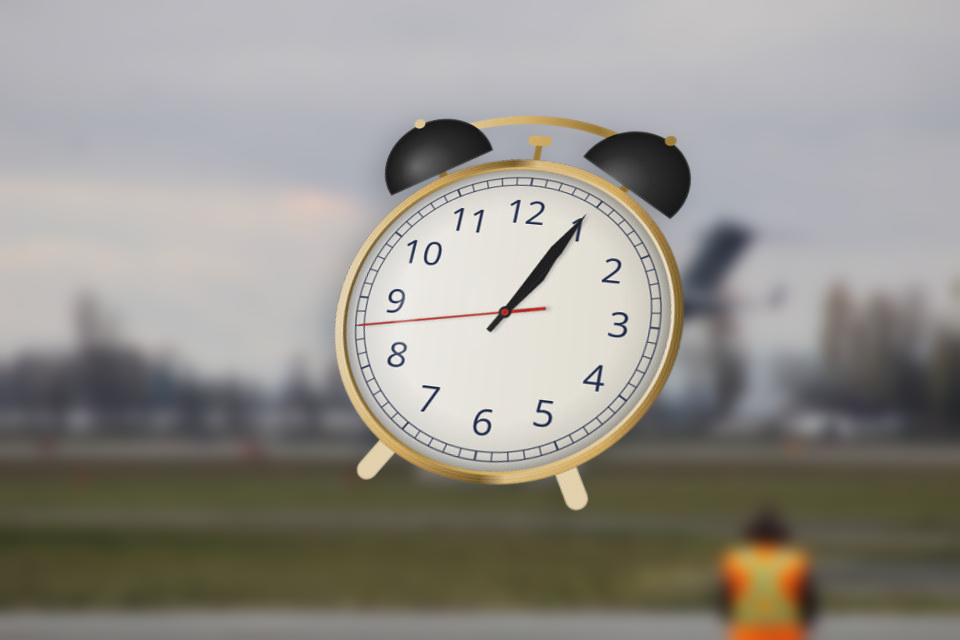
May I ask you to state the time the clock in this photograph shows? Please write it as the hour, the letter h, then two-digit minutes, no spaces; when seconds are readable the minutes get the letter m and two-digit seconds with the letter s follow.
1h04m43s
